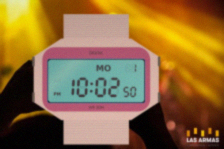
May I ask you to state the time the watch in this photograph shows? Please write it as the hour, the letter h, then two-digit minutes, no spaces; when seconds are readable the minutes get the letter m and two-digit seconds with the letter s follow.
10h02m50s
